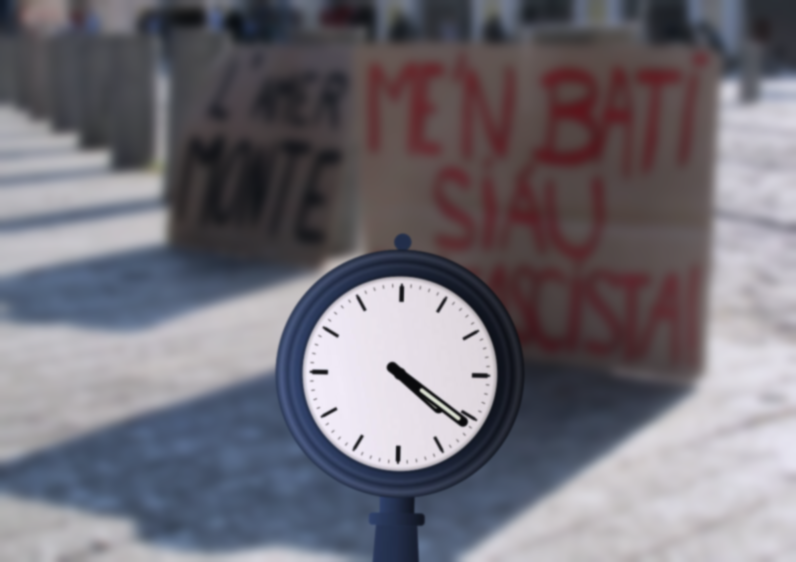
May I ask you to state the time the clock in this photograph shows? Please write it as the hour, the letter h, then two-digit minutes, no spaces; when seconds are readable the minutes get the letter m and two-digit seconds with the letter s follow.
4h21
